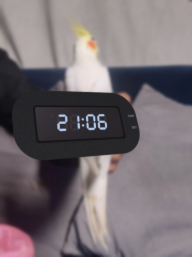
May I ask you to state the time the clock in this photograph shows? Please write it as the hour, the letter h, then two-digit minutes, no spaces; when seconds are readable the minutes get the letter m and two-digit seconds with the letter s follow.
21h06
